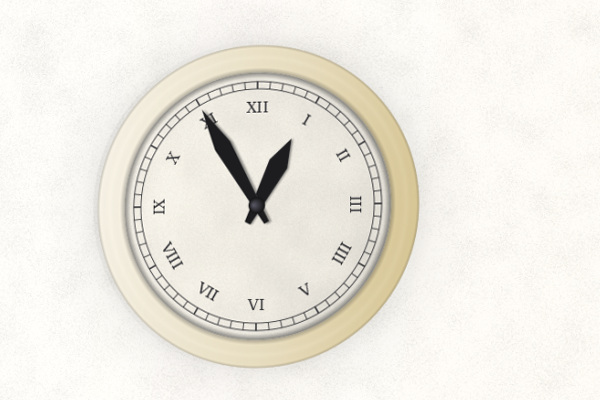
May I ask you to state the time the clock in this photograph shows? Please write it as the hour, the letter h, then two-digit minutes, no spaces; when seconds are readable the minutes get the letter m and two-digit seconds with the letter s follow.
12h55
